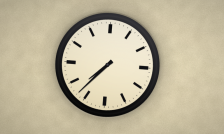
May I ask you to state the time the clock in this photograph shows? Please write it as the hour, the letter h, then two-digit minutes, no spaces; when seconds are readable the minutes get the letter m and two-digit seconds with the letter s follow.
7h37
